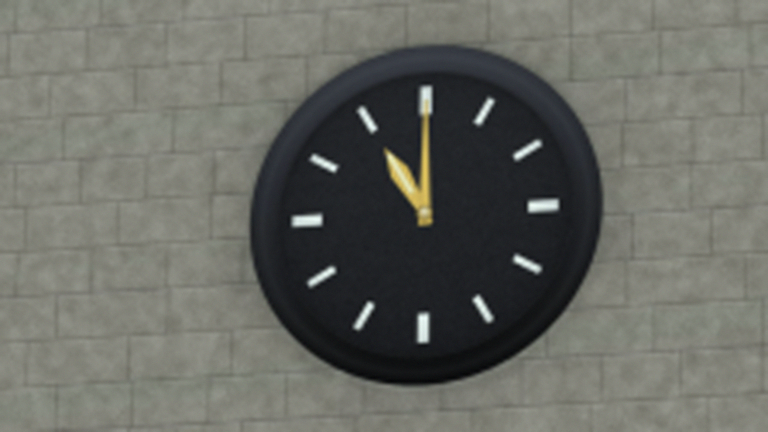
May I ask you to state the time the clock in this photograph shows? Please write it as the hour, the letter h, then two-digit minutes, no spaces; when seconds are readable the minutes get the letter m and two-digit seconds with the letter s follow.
11h00
